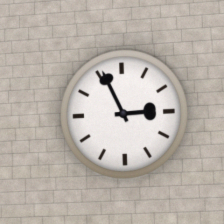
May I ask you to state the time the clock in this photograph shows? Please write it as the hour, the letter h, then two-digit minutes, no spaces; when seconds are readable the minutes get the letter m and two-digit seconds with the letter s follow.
2h56
